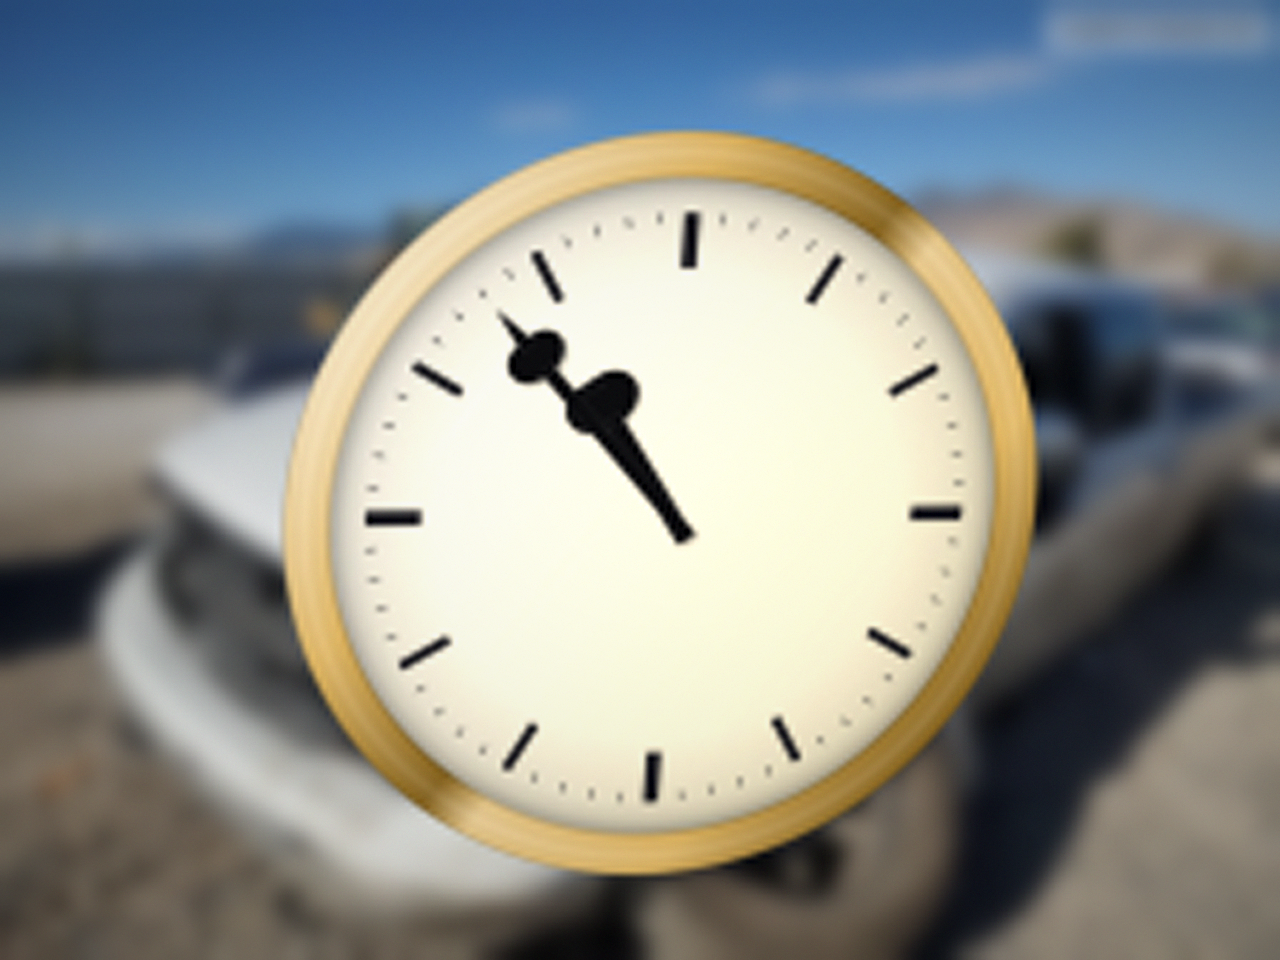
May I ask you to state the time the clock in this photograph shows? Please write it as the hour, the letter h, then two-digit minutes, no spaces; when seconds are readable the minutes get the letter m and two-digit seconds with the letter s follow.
10h53
